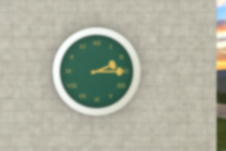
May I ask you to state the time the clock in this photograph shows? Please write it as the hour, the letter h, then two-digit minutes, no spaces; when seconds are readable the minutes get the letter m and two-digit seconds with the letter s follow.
2h15
